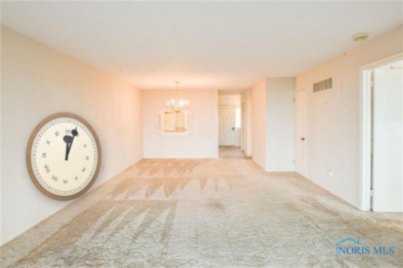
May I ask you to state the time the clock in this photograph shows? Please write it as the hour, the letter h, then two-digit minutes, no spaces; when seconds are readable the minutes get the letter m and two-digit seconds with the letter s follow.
12h03
